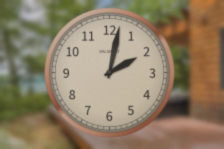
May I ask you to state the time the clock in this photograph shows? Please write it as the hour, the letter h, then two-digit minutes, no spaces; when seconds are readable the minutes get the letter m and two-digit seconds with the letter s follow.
2h02
